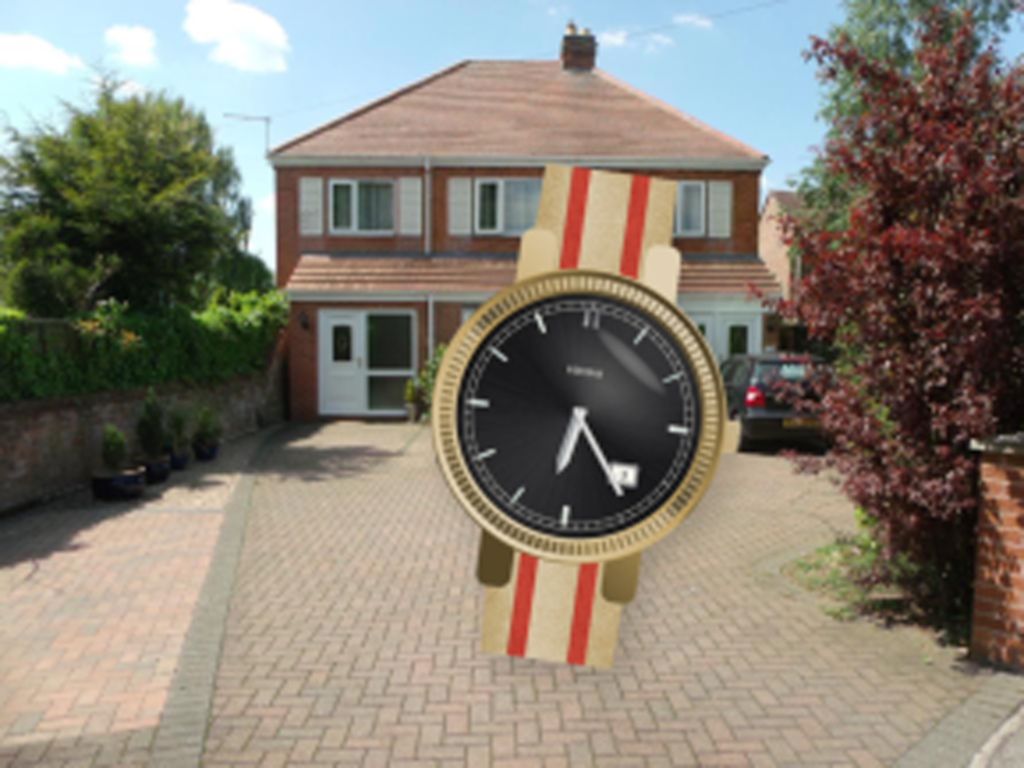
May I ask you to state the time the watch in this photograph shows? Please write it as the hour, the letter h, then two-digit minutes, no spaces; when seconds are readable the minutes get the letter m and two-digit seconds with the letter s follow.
6h24
